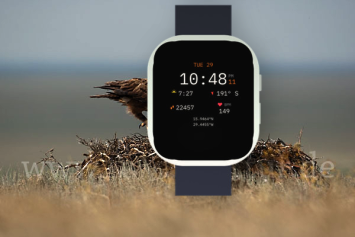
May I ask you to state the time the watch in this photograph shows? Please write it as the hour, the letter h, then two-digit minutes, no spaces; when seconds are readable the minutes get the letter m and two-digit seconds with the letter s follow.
10h48
